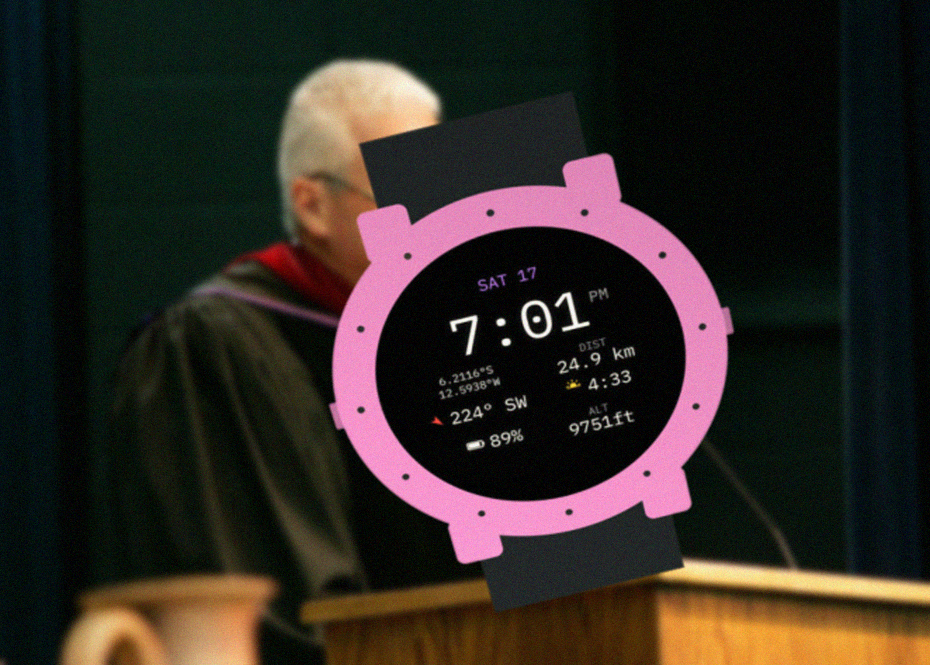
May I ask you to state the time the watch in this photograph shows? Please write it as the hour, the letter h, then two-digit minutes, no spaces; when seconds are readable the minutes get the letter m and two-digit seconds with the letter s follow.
7h01
